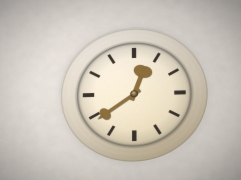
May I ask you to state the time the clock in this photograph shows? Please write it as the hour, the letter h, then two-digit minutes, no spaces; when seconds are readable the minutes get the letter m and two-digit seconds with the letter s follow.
12h39
